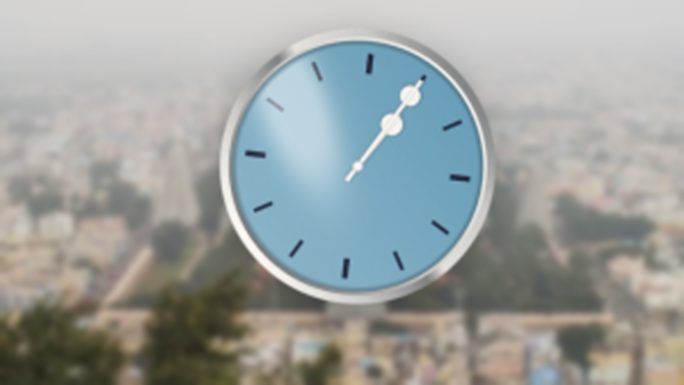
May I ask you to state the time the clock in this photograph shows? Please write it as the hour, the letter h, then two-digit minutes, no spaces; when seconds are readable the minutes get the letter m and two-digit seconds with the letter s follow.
1h05
